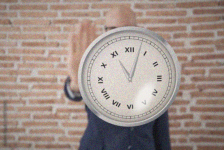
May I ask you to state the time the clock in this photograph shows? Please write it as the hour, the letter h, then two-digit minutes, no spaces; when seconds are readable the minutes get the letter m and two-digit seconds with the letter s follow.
11h03
